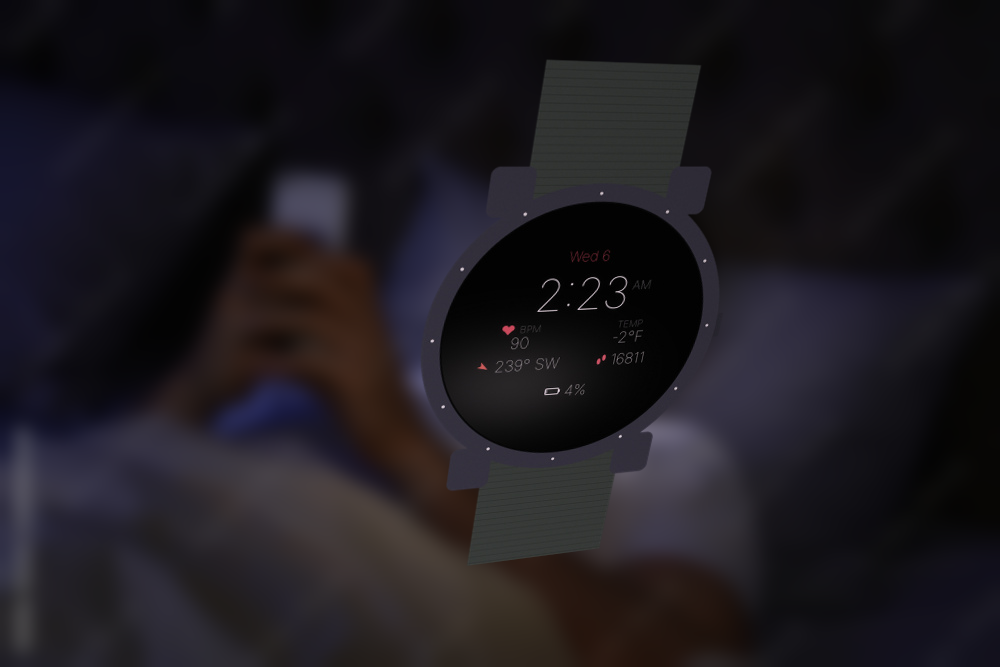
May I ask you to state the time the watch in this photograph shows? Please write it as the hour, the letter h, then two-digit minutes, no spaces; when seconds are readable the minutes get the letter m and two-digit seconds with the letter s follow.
2h23
